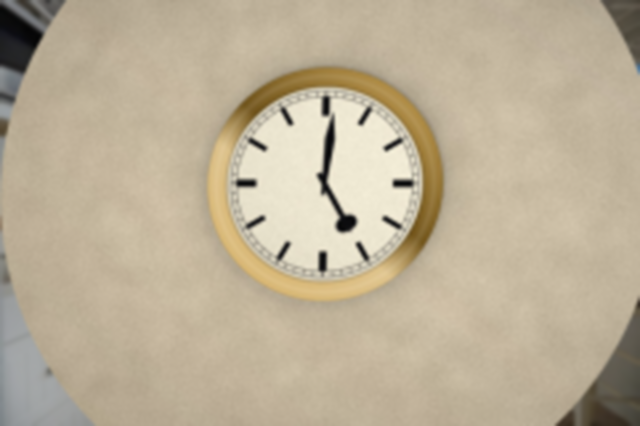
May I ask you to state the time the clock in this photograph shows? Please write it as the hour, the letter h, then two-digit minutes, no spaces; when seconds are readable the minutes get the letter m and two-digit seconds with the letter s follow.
5h01
